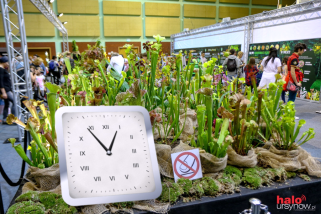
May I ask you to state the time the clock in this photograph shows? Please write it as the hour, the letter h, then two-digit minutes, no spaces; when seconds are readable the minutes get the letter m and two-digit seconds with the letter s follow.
12h54
